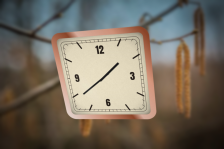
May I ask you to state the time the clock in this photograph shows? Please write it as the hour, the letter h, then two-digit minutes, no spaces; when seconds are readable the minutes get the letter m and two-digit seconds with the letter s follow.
1h39
